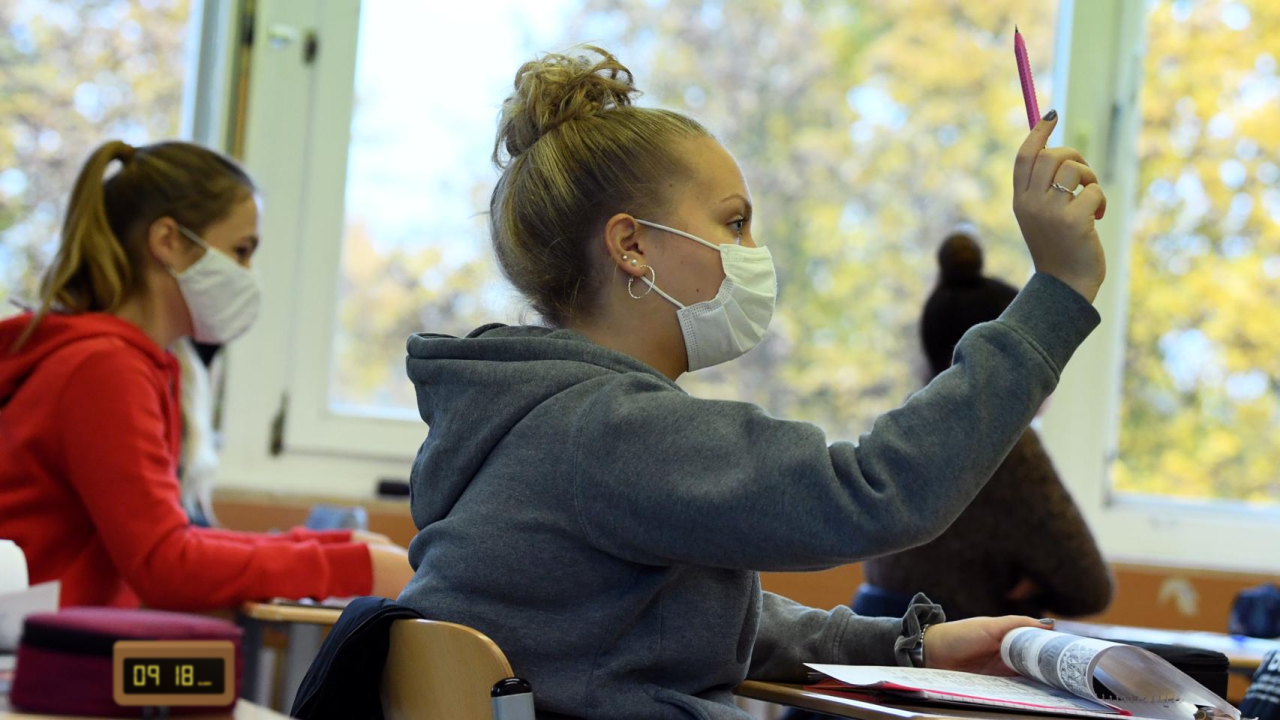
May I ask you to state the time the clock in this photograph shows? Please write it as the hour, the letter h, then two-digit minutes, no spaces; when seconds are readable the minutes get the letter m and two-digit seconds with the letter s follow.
9h18
